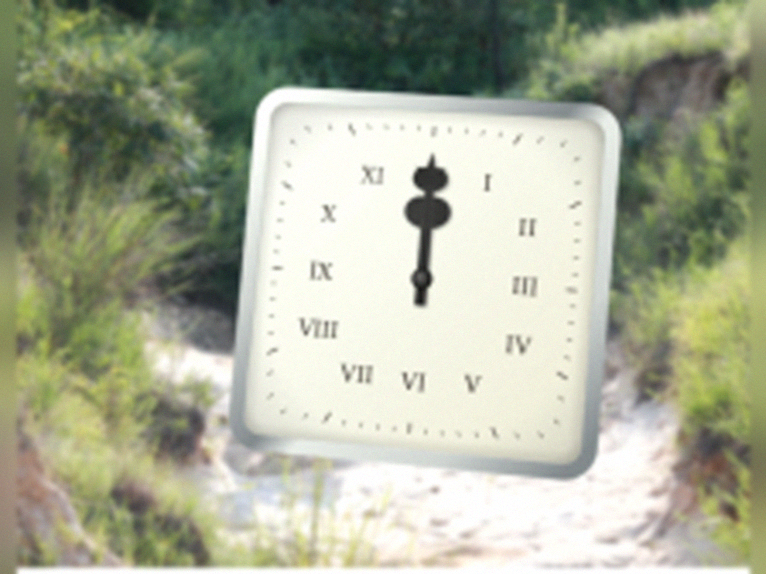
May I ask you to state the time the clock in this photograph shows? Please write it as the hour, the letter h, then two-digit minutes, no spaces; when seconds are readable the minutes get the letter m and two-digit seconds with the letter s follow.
12h00
